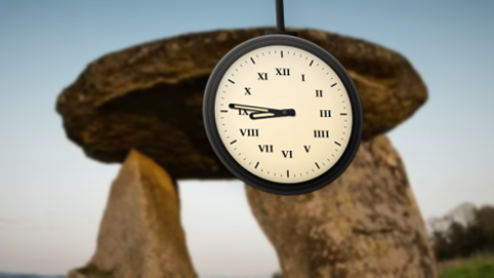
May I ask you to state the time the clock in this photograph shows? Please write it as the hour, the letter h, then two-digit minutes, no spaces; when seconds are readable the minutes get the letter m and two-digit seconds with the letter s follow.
8h46
